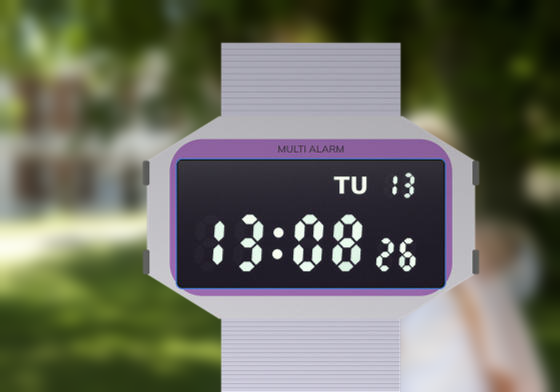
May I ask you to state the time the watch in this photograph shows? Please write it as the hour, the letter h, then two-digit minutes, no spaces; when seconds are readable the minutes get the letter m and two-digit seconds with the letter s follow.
13h08m26s
